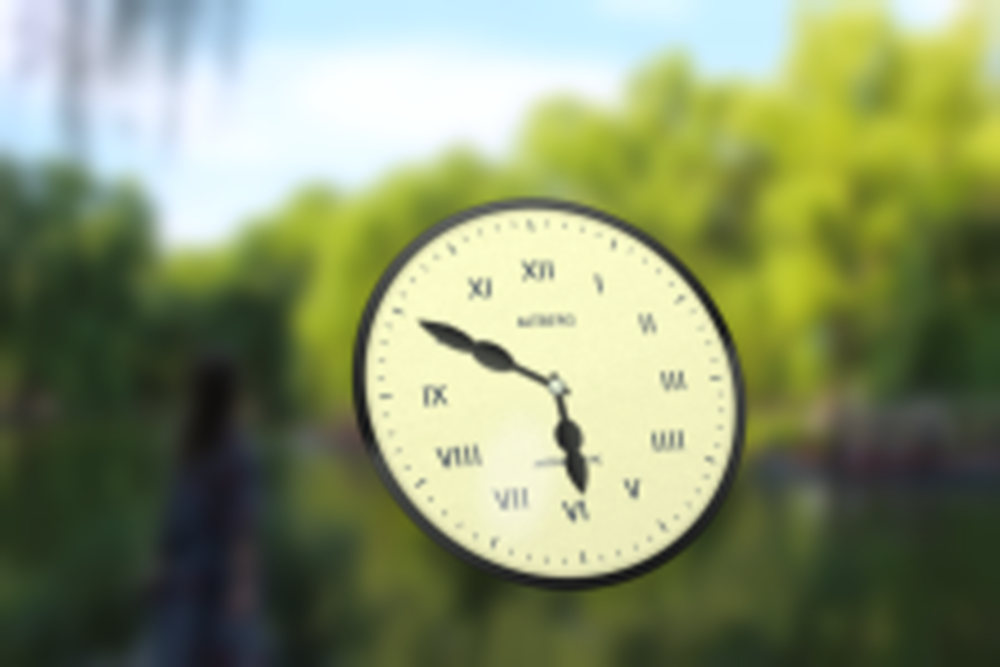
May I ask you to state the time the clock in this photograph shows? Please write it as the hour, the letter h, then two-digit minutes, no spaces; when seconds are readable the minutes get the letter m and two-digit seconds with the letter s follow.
5h50
